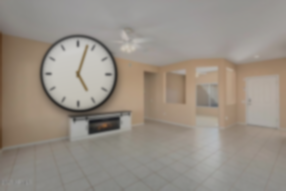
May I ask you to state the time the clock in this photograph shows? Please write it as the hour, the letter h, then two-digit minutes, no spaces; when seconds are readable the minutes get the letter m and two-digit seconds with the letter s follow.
5h03
